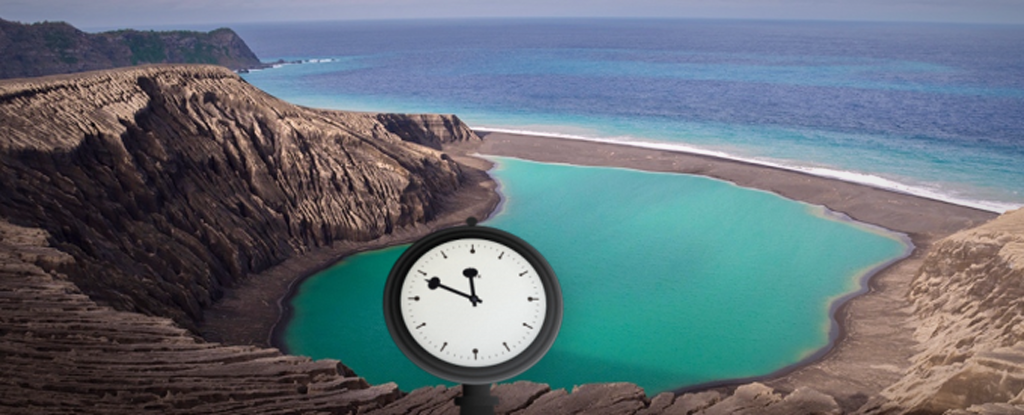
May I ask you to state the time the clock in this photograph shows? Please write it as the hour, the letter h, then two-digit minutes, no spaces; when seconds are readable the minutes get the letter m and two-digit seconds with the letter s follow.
11h49
